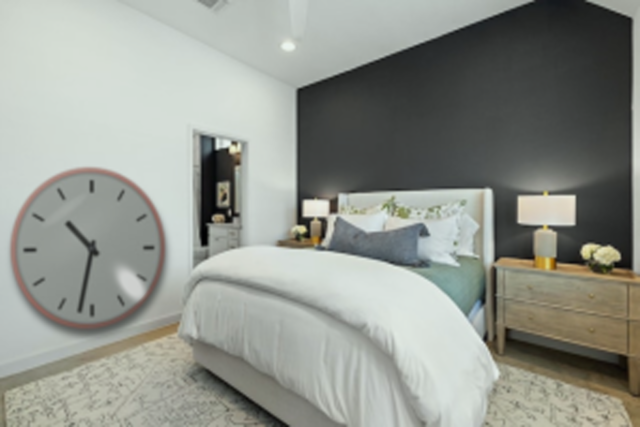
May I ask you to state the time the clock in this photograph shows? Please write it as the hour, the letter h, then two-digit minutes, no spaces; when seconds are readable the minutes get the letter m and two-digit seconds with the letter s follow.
10h32
